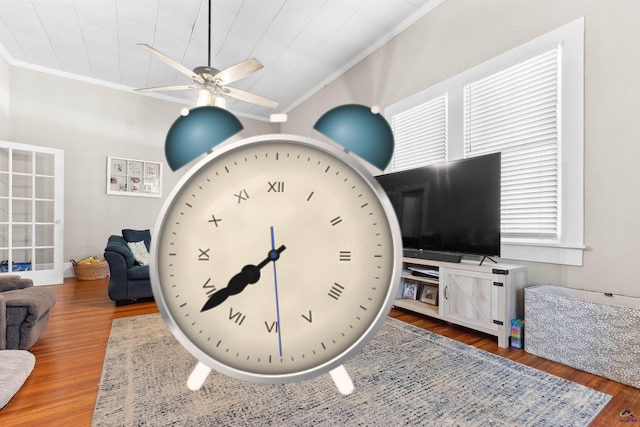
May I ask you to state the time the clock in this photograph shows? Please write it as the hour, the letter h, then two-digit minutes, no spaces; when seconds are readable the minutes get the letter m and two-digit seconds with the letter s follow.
7h38m29s
